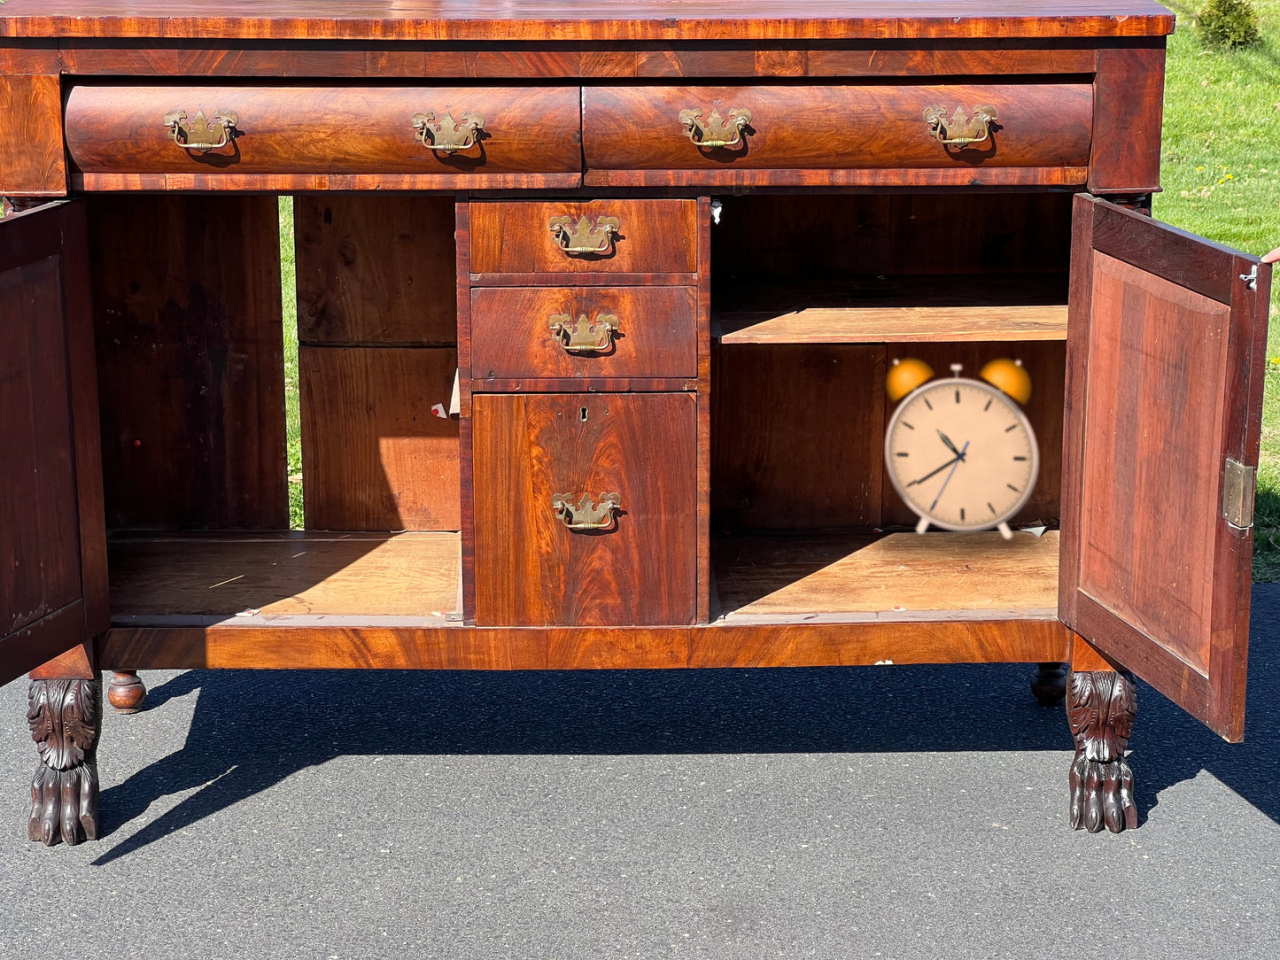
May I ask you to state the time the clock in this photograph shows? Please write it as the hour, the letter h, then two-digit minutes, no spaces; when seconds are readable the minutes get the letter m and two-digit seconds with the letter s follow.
10h39m35s
